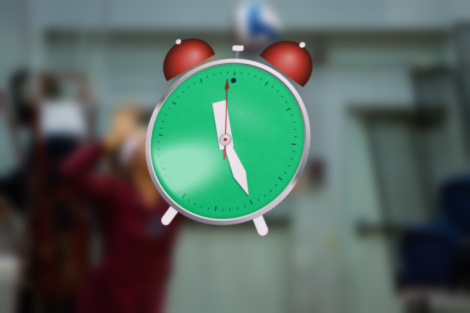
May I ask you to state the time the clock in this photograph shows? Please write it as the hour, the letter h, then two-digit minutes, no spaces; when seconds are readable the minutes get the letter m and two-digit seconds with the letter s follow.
11h24m59s
